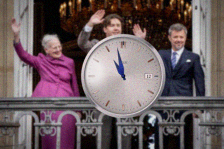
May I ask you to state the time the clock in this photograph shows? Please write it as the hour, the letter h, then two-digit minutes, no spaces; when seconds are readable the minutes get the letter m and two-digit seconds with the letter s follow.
10h58
